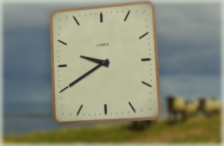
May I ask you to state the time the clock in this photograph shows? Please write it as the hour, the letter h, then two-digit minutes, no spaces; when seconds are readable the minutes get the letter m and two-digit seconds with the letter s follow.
9h40
